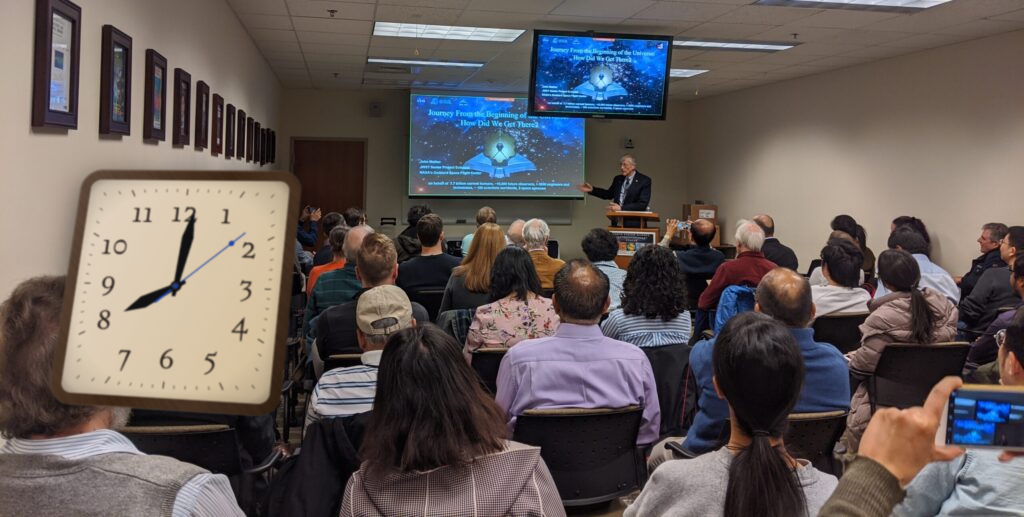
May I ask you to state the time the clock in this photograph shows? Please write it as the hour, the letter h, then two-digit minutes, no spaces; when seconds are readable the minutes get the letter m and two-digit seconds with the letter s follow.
8h01m08s
